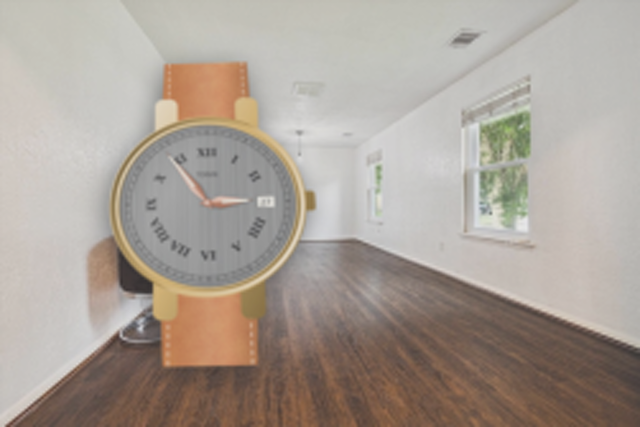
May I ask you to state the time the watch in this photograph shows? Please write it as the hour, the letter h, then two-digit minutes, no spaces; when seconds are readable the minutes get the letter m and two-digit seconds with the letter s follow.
2h54
